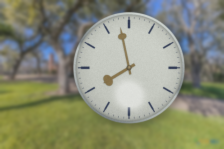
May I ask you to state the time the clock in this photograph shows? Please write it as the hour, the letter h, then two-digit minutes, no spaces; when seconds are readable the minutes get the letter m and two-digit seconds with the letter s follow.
7h58
